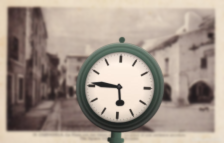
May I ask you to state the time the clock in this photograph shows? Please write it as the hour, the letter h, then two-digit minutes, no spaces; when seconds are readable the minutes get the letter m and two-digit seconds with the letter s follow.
5h46
